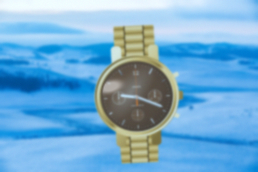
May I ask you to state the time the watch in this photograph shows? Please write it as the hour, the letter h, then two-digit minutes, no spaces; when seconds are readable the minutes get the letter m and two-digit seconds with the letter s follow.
9h19
